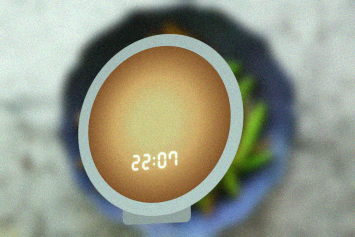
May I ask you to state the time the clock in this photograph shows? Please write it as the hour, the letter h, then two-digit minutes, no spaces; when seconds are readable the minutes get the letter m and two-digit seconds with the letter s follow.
22h07
